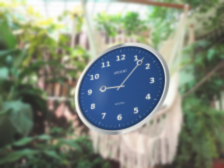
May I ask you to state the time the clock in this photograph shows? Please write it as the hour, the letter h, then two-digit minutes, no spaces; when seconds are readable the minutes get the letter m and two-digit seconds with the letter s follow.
9h07
